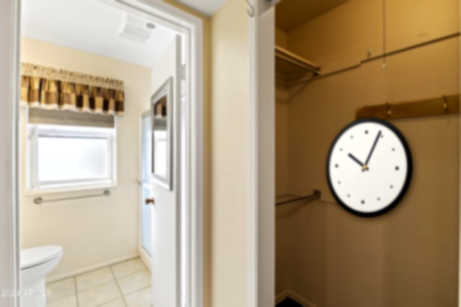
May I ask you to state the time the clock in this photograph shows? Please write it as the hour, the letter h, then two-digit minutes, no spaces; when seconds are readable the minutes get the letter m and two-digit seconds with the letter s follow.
10h04
